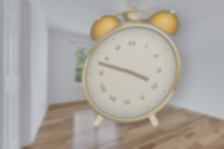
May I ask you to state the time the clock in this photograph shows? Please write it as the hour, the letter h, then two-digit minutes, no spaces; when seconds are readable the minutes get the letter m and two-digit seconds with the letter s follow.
3h48
